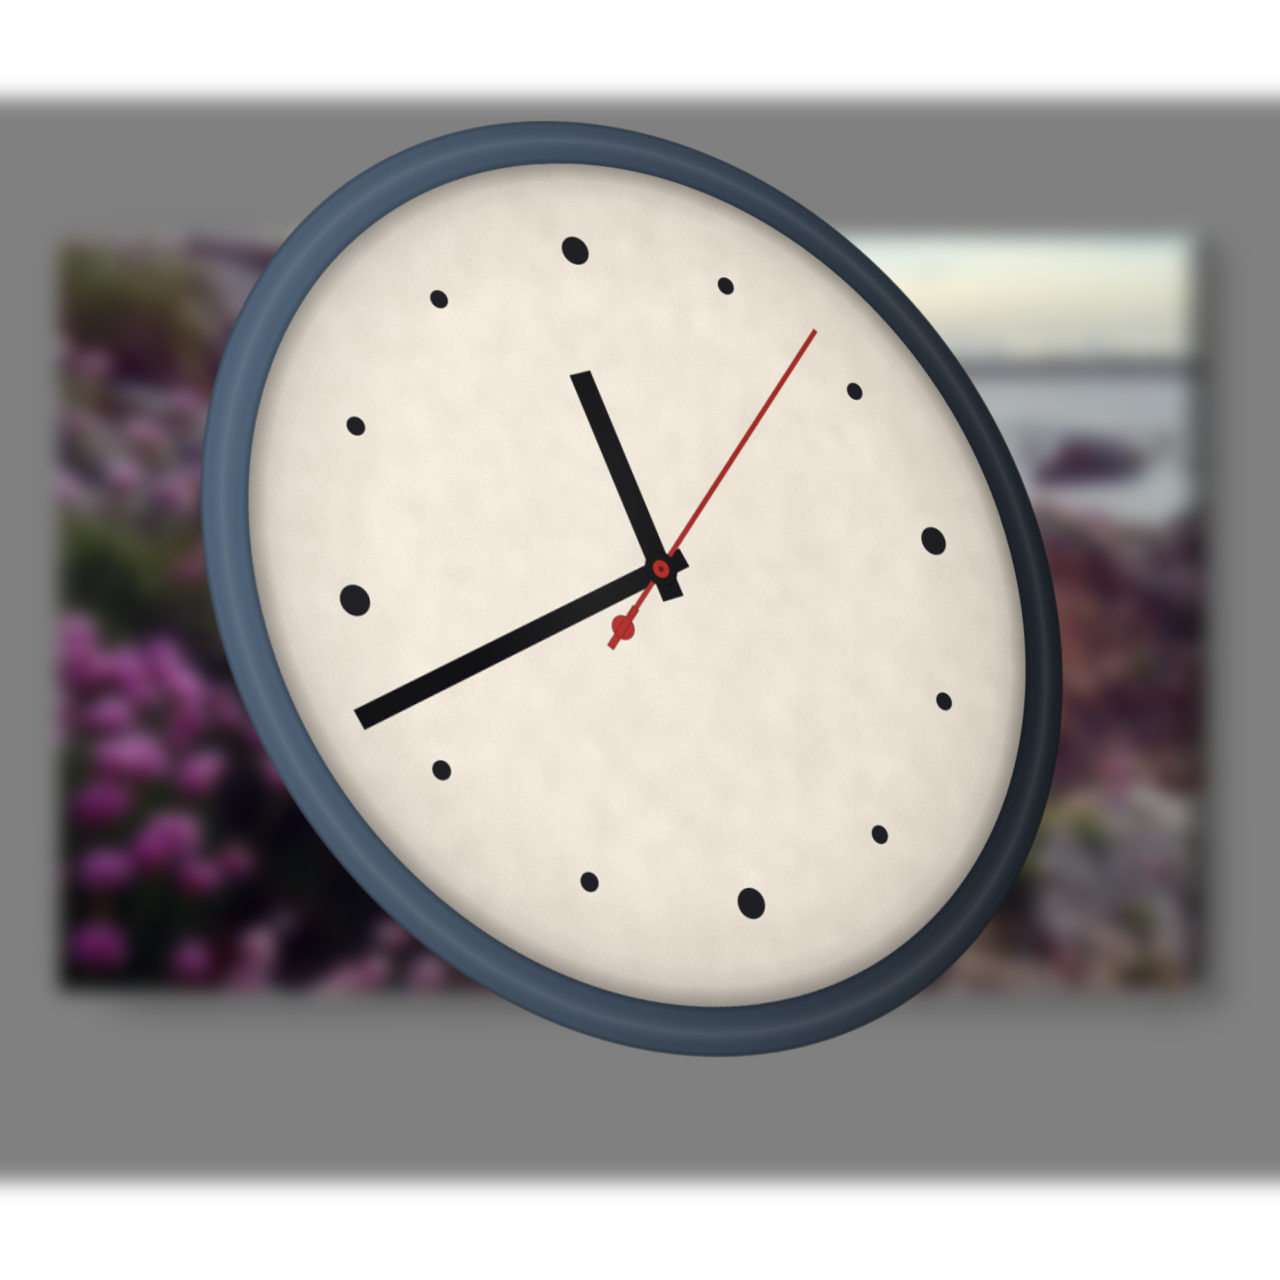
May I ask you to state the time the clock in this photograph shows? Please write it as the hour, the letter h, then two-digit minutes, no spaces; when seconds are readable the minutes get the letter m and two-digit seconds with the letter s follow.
11h42m08s
